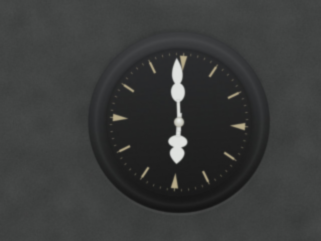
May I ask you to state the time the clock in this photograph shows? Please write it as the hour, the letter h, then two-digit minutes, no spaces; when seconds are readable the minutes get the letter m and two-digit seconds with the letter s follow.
5h59
